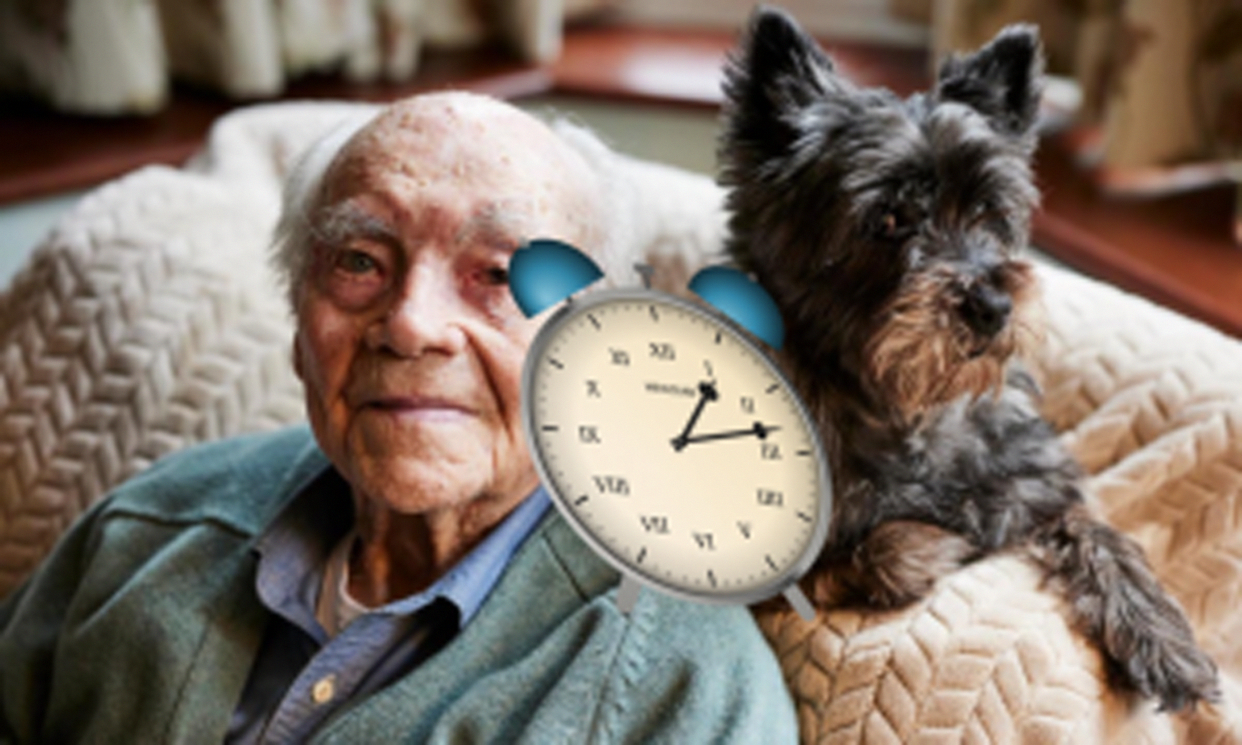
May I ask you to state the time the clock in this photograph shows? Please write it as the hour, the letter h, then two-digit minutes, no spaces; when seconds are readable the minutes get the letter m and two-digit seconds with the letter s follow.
1h13
